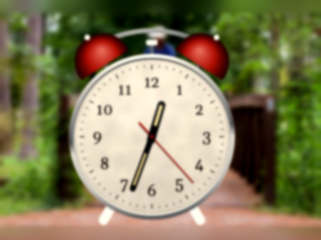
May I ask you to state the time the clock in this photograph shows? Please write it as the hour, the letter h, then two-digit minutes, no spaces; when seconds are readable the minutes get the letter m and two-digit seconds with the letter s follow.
12h33m23s
